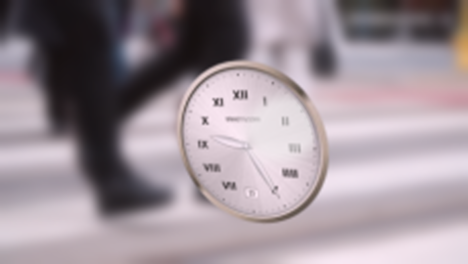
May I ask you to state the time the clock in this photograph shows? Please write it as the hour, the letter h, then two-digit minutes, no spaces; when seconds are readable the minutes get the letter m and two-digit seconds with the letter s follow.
9h25
